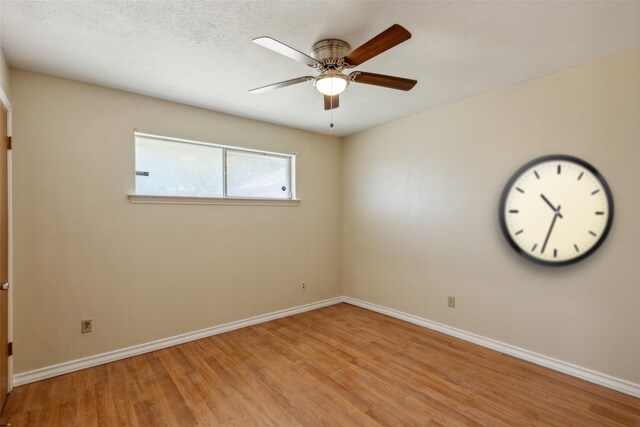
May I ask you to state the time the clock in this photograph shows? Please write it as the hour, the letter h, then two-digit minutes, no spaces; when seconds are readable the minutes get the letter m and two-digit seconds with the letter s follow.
10h33
